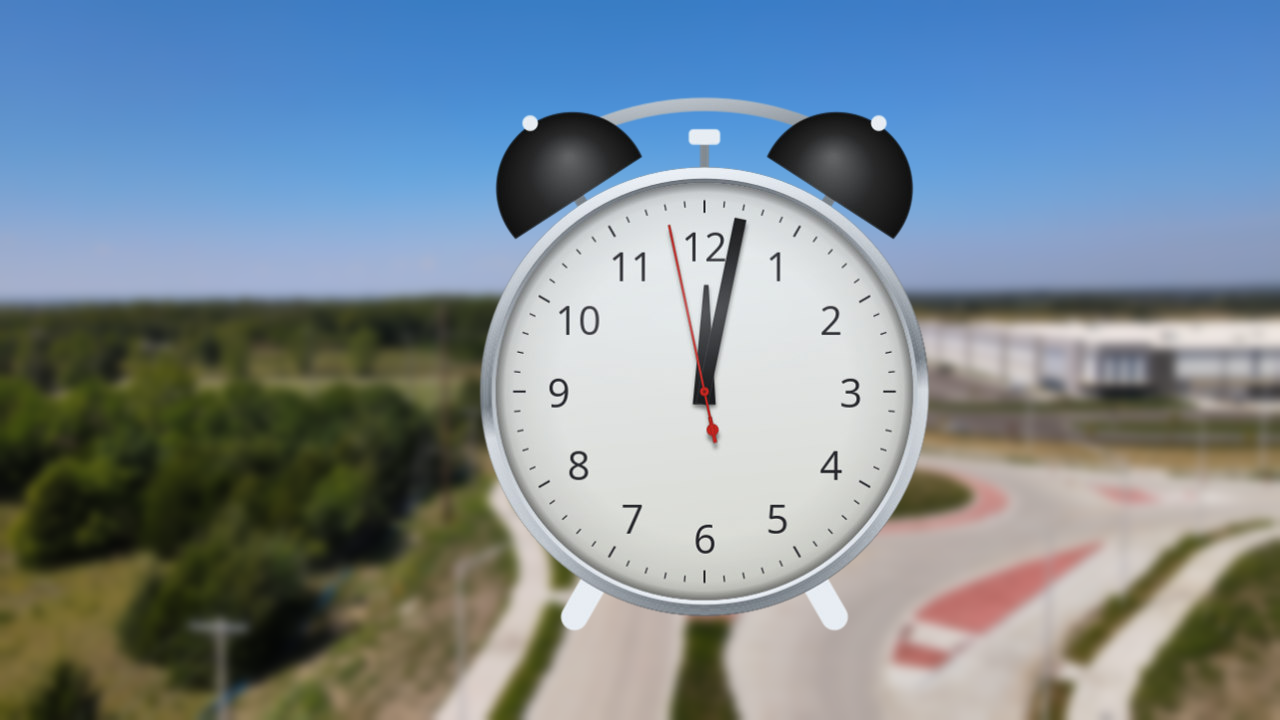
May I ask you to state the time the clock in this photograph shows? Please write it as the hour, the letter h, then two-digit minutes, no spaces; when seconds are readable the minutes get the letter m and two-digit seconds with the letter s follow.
12h01m58s
